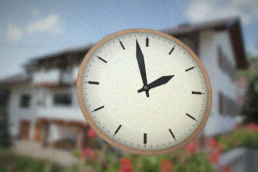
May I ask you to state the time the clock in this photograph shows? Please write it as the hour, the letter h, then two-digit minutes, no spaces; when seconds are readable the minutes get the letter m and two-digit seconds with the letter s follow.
1h58
